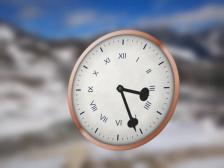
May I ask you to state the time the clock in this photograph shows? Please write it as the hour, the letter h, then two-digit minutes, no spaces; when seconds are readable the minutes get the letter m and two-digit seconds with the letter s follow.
3h26
